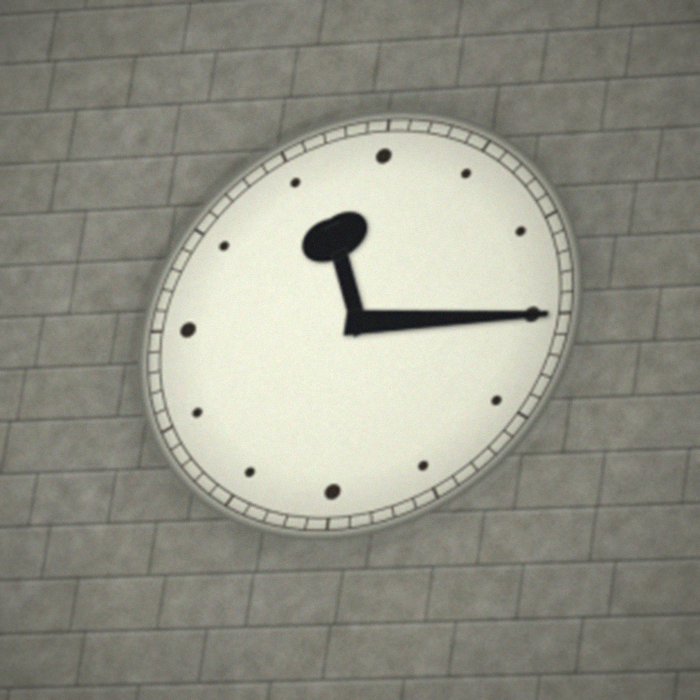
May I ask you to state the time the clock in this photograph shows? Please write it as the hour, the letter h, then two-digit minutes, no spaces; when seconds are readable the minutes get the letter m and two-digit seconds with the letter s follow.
11h15
